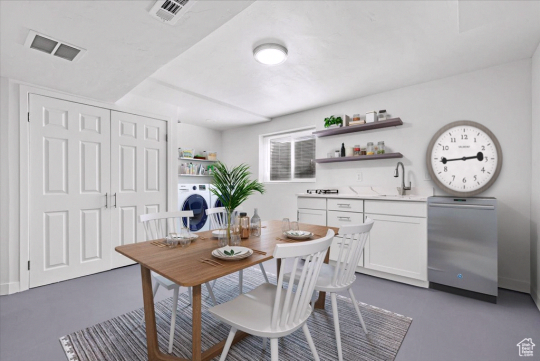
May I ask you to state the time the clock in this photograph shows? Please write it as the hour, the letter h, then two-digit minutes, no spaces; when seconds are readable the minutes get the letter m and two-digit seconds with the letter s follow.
2h44
